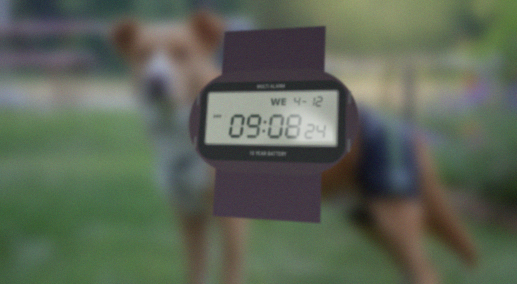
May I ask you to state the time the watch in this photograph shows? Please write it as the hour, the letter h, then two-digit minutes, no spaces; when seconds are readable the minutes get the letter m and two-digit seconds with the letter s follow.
9h08m24s
